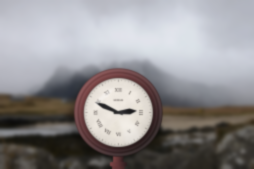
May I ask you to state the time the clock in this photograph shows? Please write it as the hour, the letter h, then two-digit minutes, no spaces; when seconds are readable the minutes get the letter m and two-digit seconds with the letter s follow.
2h49
